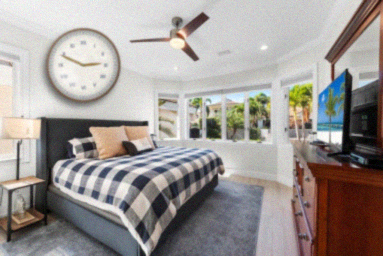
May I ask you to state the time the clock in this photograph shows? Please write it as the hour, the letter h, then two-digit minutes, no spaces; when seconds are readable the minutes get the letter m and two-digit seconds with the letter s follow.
2h49
